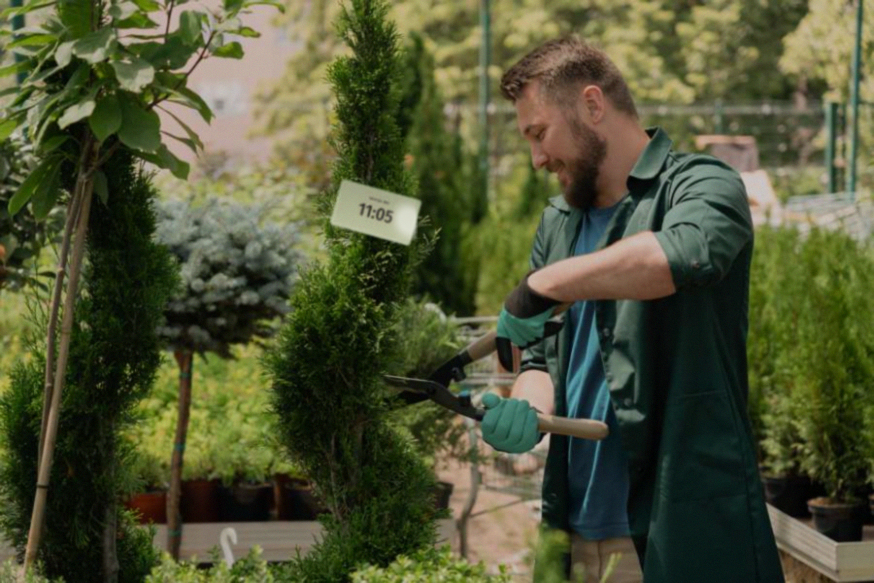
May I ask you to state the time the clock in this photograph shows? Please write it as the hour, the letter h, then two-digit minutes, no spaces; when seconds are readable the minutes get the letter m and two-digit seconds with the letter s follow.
11h05
